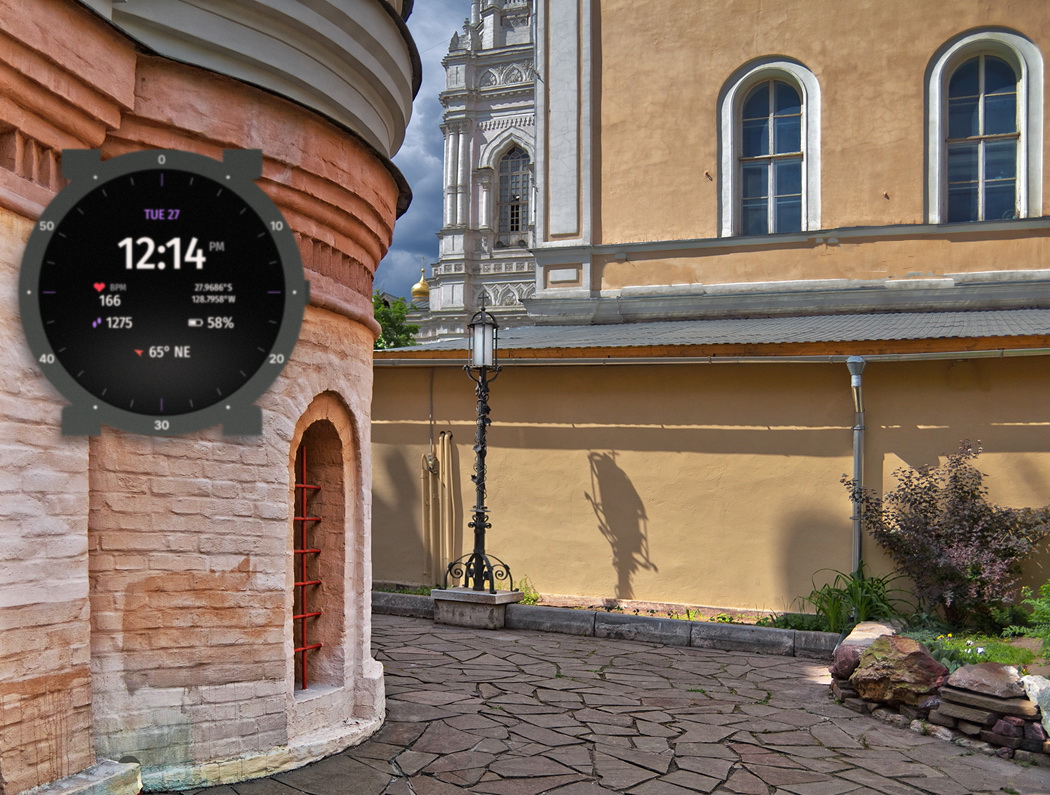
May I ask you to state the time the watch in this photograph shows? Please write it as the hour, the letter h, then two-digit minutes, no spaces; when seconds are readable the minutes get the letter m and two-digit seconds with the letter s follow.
12h14
